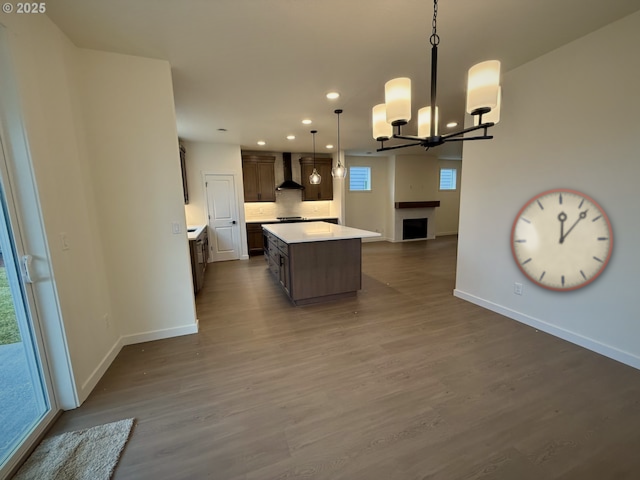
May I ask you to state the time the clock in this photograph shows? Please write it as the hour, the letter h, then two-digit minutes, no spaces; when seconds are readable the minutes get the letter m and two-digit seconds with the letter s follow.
12h07
